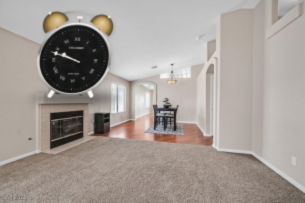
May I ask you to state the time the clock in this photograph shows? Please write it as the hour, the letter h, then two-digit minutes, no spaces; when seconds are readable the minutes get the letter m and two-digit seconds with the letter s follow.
9h48
